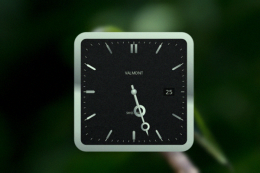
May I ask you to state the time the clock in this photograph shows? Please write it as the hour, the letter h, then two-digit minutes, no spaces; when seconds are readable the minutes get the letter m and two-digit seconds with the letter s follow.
5h27
